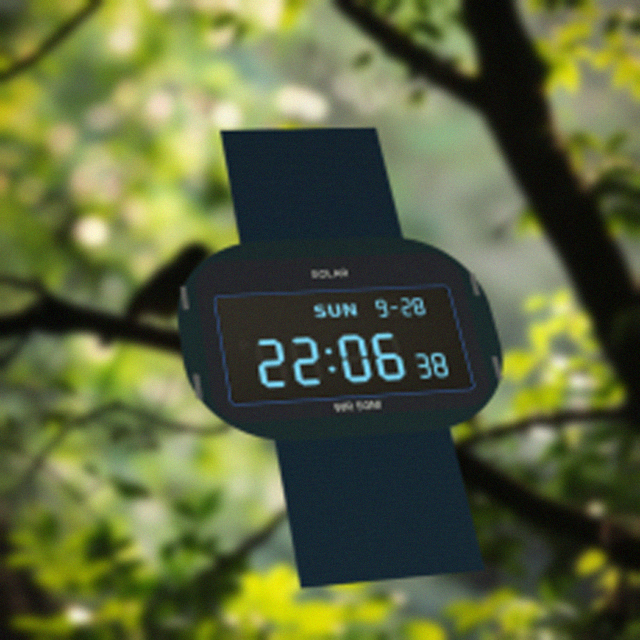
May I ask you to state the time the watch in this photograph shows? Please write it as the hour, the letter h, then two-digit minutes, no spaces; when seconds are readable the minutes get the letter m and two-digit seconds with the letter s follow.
22h06m38s
